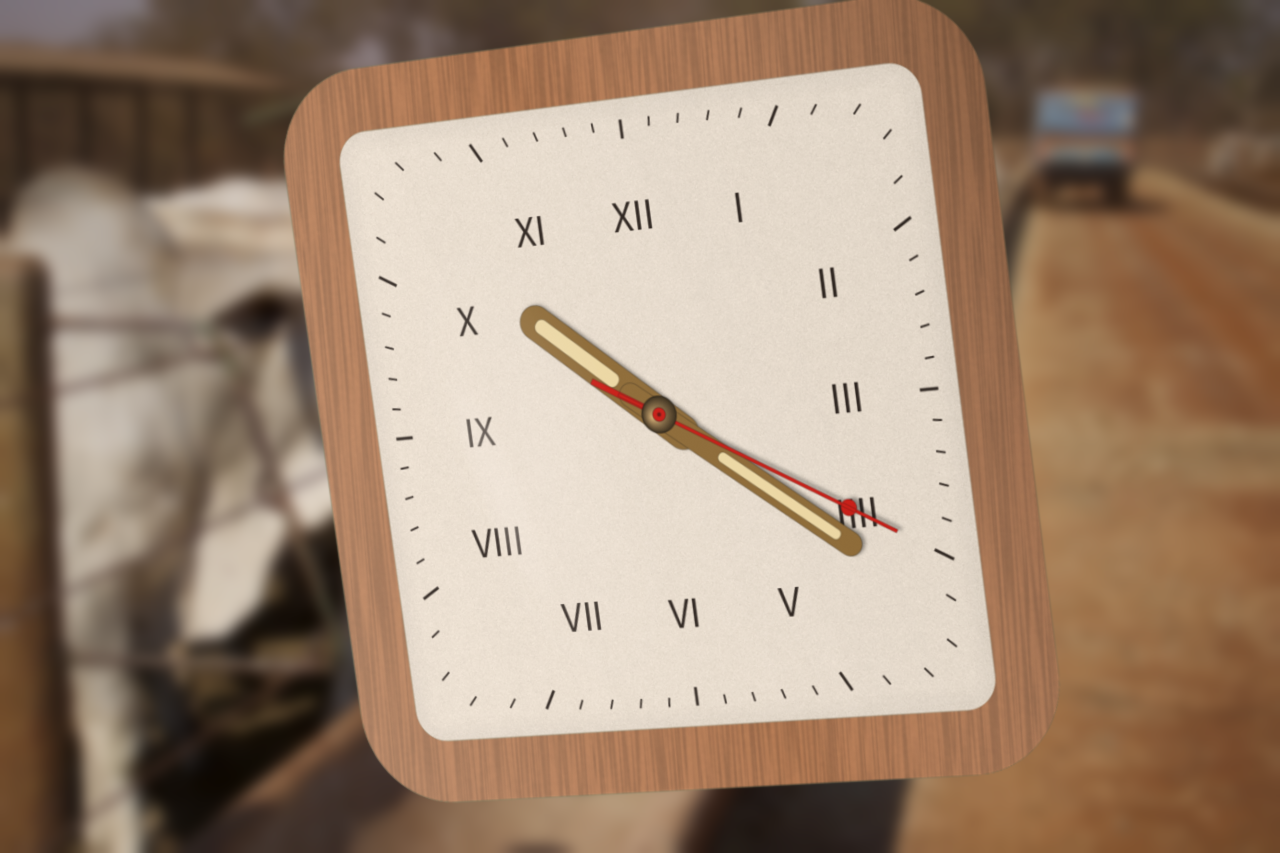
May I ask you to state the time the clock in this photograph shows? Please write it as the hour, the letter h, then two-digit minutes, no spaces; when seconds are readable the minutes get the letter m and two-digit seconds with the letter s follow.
10h21m20s
